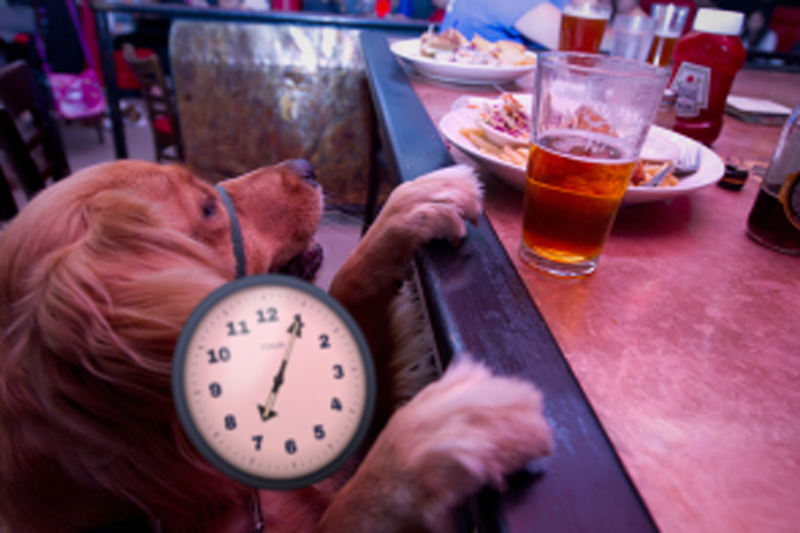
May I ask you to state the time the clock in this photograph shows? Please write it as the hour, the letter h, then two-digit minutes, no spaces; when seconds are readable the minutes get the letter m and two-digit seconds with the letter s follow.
7h05
